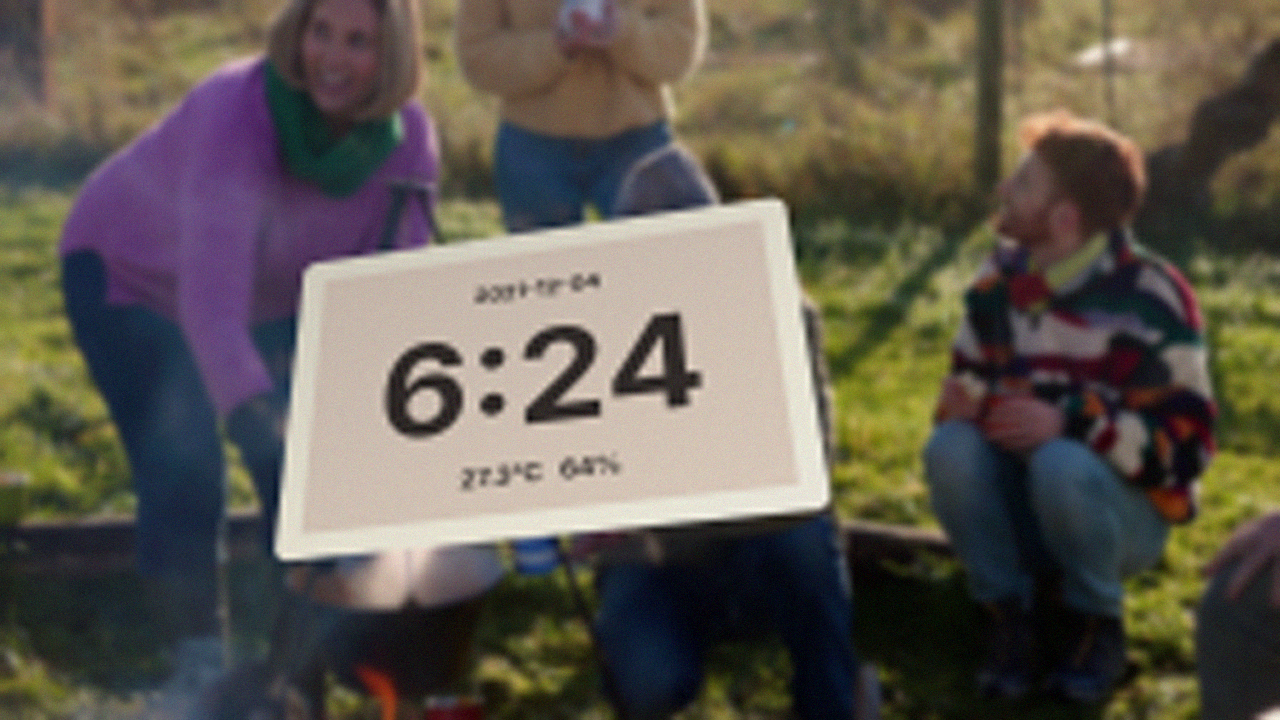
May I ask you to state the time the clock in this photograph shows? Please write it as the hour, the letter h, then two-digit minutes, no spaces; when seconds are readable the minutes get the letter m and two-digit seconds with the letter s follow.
6h24
